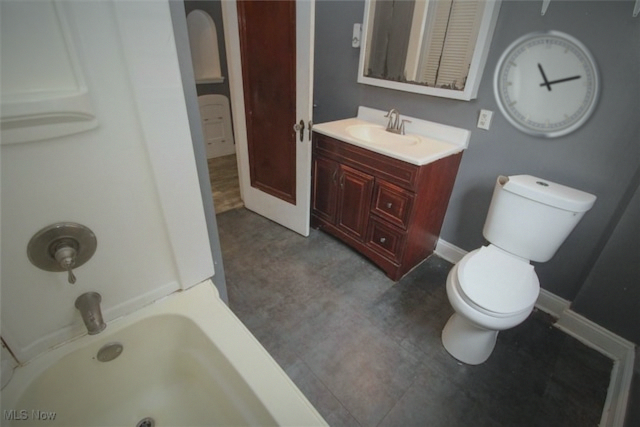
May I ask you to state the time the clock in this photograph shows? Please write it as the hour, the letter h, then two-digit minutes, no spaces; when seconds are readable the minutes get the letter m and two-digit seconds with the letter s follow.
11h13
